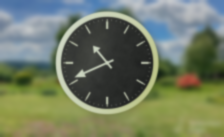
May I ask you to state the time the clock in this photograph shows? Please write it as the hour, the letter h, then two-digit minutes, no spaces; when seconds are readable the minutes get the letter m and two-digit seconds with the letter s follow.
10h41
